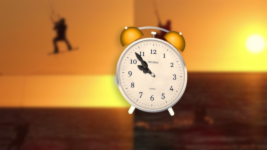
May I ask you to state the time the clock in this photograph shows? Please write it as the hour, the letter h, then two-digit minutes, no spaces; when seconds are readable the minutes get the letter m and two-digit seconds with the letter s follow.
9h53
